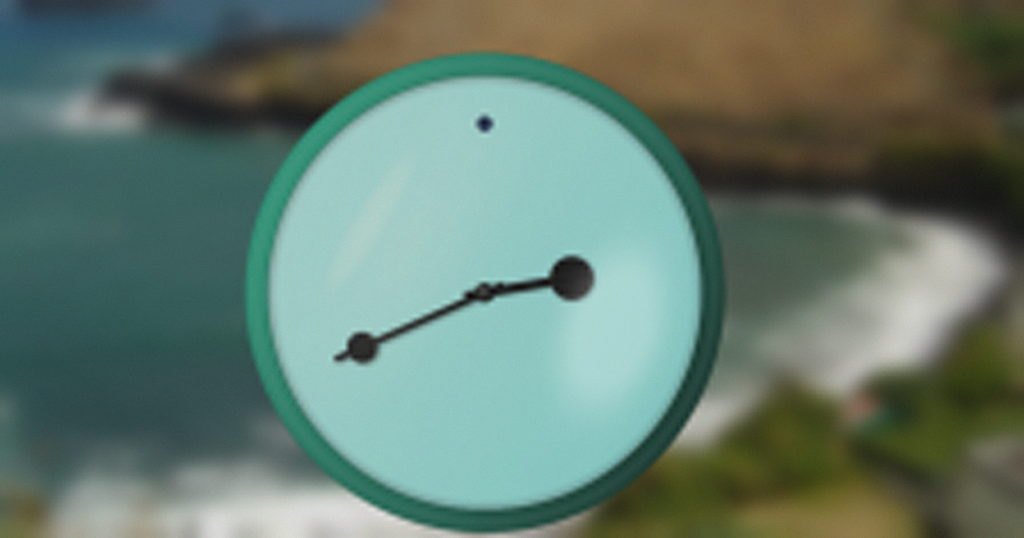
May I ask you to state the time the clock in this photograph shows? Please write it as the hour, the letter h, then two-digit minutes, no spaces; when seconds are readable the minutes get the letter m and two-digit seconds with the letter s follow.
2h41
